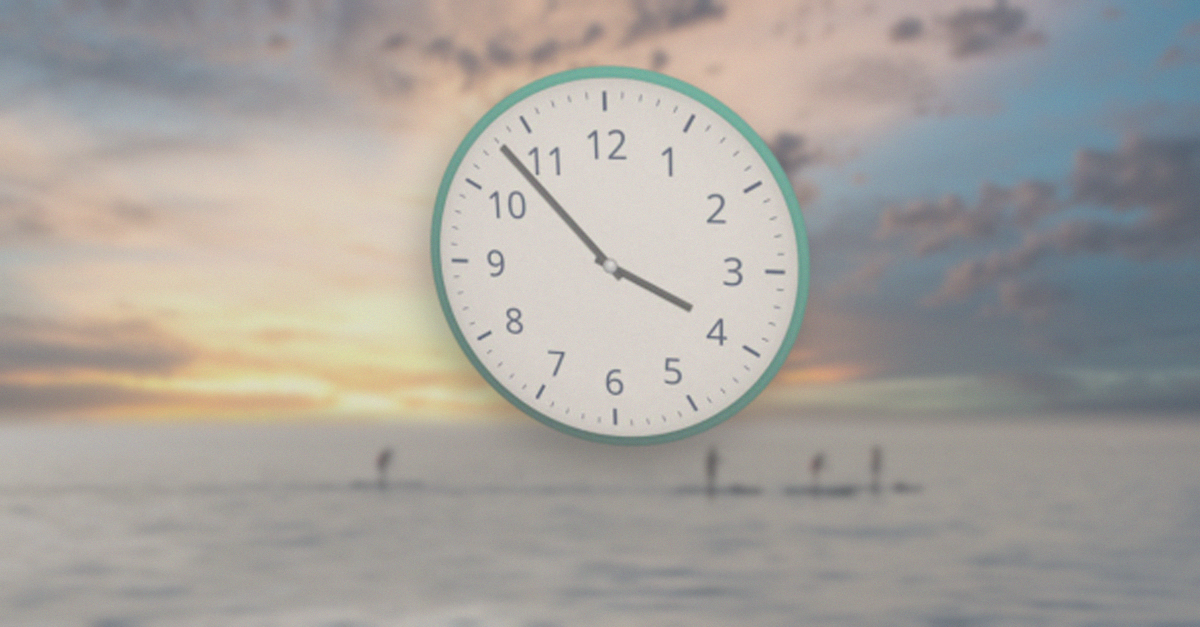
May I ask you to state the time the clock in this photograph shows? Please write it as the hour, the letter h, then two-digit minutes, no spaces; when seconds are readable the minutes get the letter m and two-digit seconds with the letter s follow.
3h53
